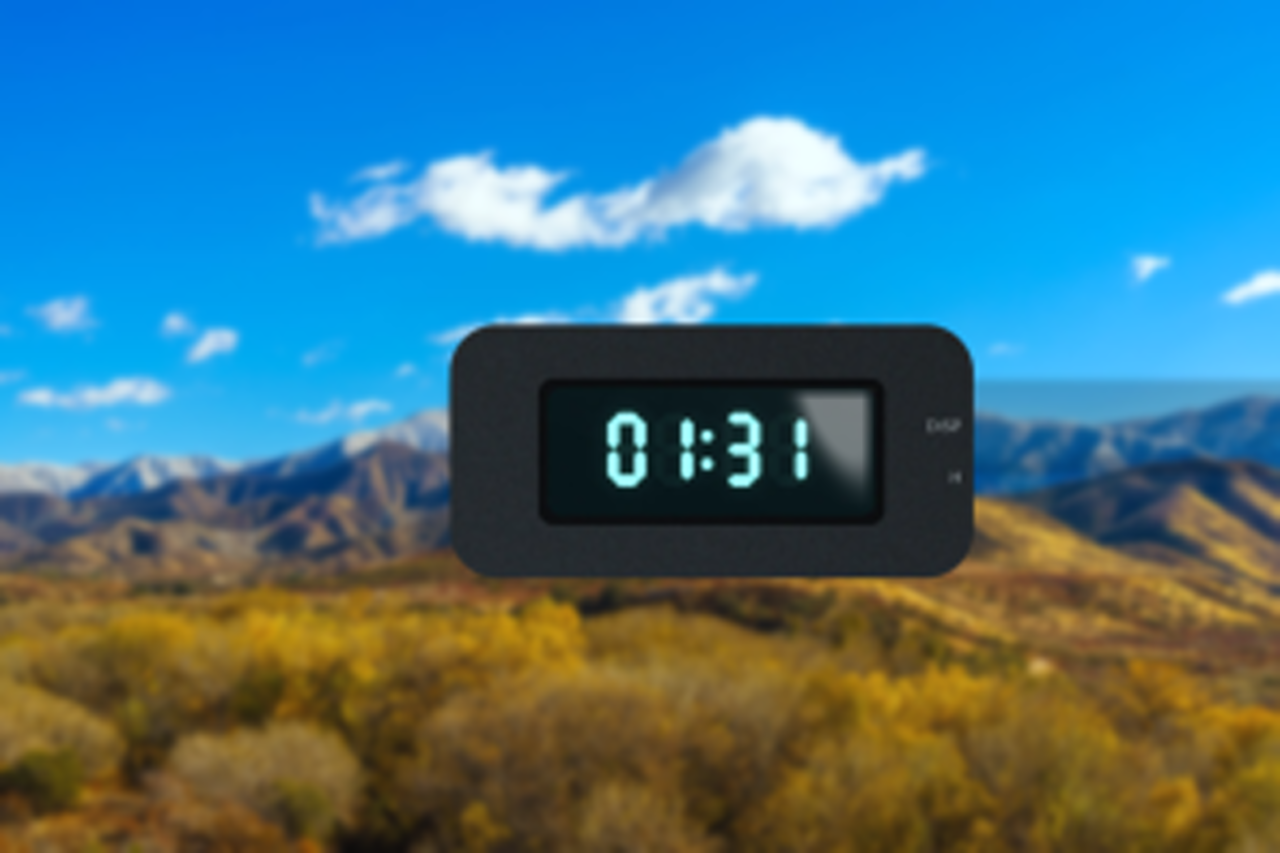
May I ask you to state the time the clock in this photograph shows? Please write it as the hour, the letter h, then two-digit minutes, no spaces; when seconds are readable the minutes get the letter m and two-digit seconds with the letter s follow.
1h31
